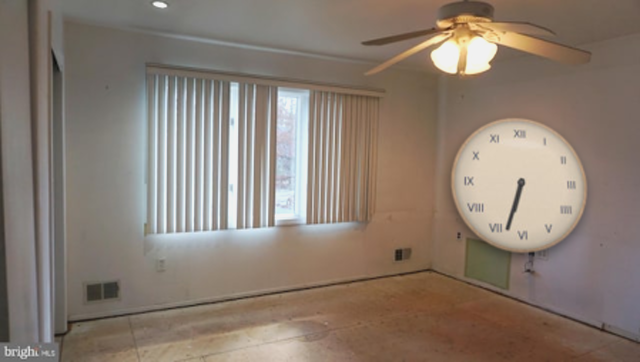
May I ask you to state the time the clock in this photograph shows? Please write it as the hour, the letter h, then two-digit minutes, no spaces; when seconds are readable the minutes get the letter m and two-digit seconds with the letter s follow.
6h33
